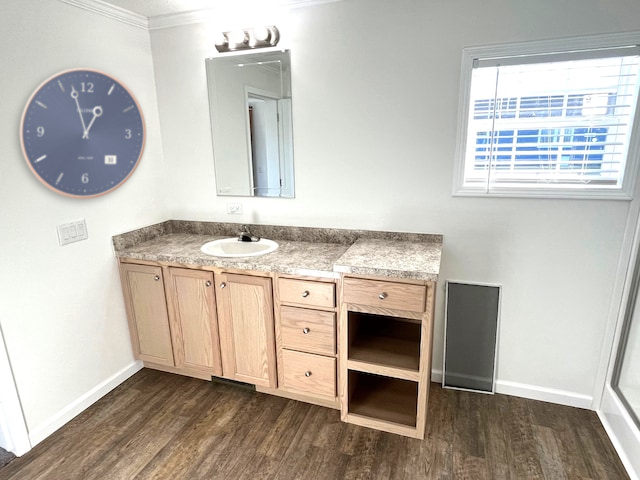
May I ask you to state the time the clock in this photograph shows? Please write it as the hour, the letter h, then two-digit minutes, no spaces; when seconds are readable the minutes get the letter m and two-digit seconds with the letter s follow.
12h57
